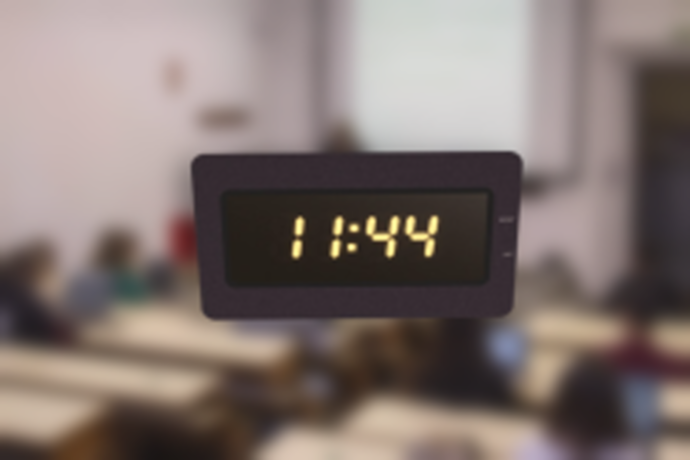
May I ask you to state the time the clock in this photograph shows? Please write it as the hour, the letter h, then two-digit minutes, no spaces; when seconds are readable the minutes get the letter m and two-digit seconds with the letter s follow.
11h44
